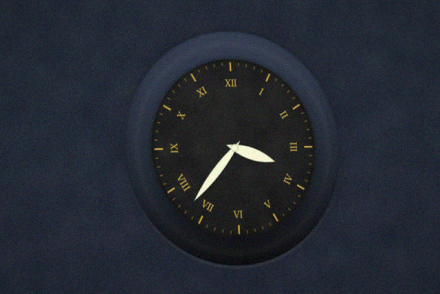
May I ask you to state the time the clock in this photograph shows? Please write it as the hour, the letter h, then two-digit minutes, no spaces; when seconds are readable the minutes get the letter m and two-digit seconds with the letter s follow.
3h37
